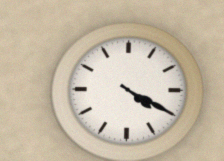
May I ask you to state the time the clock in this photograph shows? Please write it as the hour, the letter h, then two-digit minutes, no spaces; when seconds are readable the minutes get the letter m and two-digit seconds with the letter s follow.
4h20
